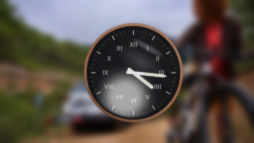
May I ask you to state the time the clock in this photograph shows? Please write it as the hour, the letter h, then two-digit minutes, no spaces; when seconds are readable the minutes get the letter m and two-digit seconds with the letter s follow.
4h16
